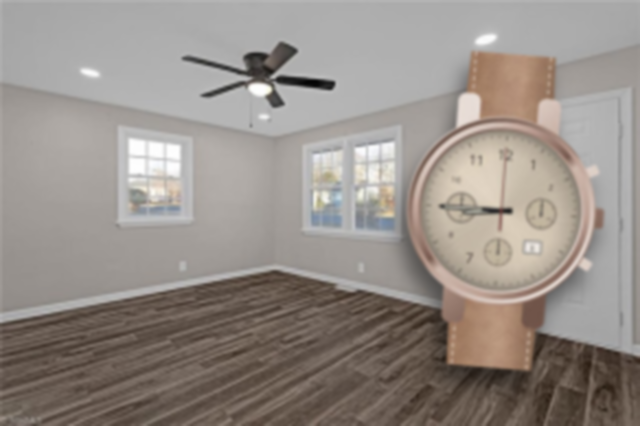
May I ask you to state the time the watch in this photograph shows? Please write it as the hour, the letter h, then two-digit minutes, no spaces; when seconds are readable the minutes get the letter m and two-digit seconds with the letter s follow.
8h45
